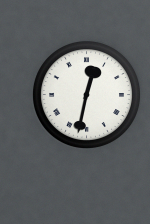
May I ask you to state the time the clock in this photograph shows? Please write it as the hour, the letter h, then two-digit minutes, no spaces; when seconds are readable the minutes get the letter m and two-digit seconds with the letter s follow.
12h32
